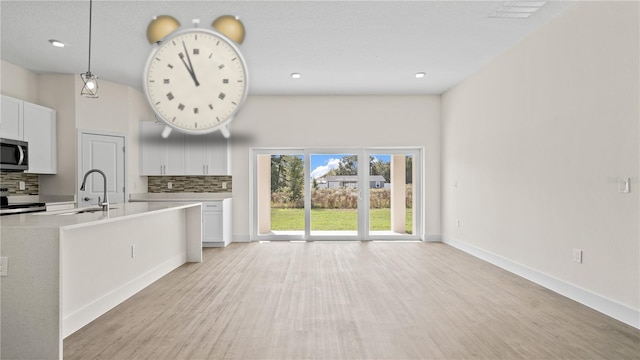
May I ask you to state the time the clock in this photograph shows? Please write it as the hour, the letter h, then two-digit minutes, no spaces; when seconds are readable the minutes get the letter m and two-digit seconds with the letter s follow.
10h57
